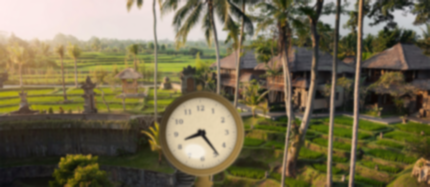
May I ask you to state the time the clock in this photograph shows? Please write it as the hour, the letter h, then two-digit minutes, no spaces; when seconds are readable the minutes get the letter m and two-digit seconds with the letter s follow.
8h24
